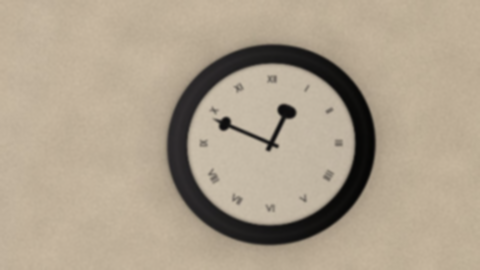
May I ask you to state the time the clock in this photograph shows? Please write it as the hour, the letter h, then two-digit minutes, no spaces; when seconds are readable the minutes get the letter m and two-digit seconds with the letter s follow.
12h49
